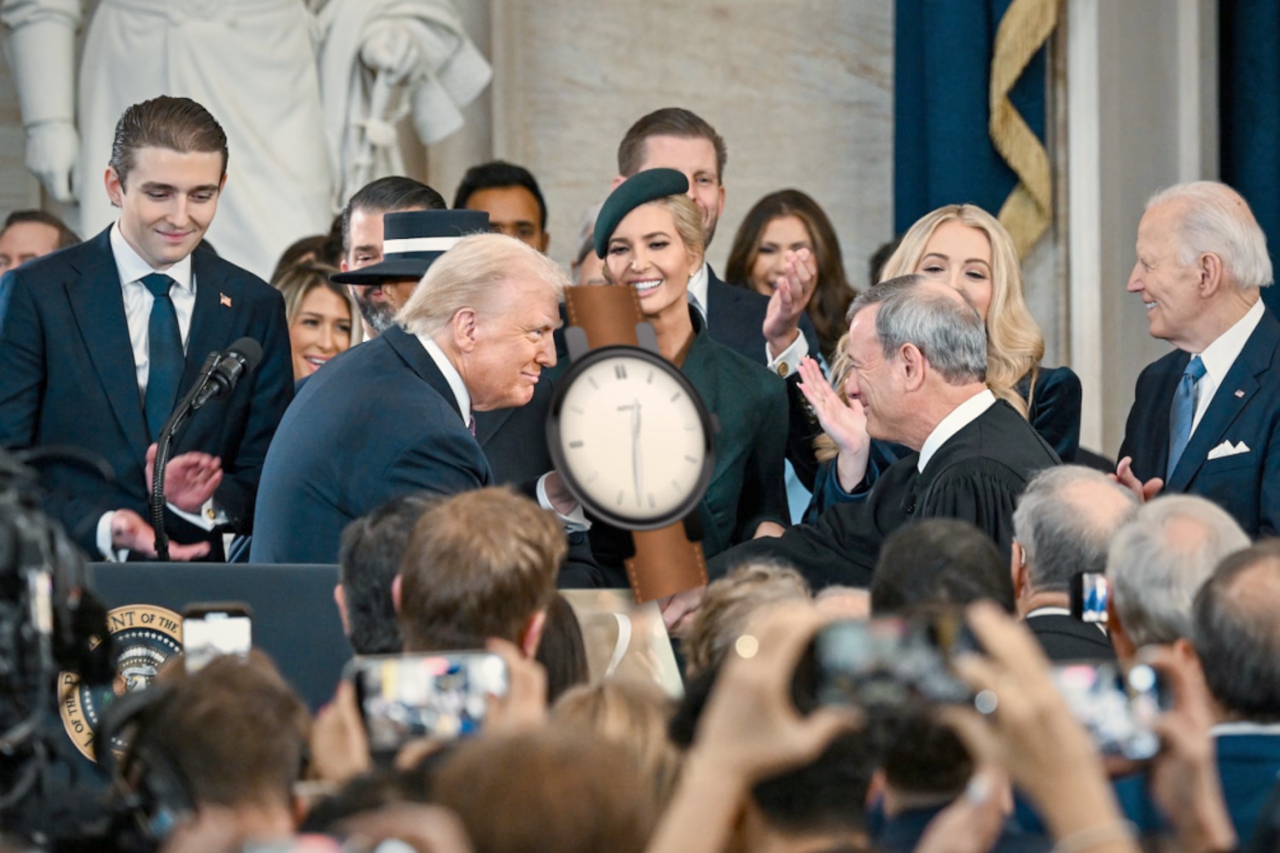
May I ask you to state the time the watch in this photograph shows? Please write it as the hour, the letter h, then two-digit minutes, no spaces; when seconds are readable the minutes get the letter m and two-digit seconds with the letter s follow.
12h32
